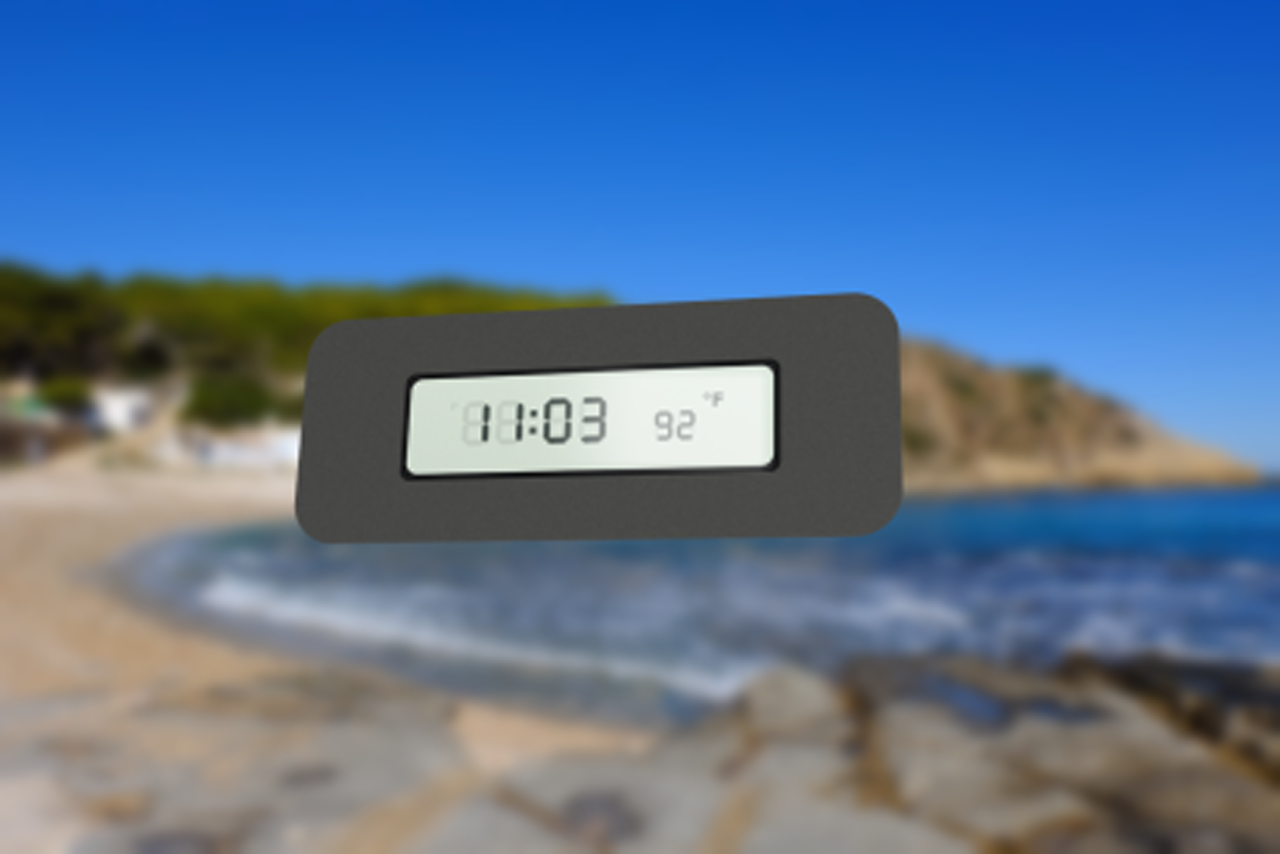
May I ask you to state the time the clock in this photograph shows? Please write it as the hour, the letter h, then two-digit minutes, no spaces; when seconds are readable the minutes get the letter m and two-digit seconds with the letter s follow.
11h03
